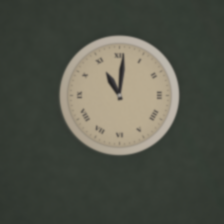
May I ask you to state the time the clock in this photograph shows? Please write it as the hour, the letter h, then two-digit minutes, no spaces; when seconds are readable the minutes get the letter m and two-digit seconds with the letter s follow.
11h01
